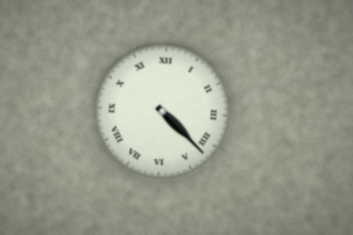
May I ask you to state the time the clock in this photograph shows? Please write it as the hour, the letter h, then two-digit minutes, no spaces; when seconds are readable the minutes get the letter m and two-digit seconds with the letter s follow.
4h22
